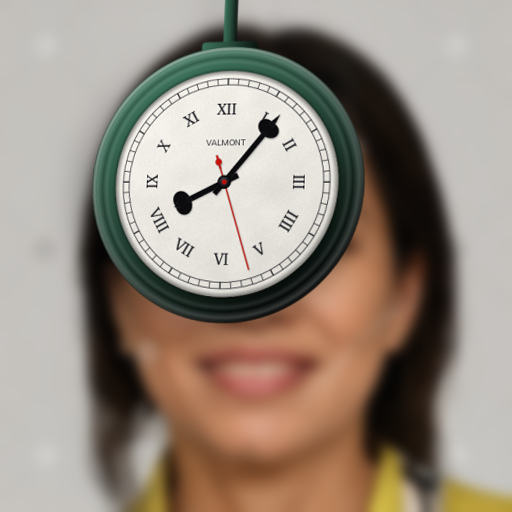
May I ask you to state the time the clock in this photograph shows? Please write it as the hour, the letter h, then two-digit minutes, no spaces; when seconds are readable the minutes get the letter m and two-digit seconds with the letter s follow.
8h06m27s
